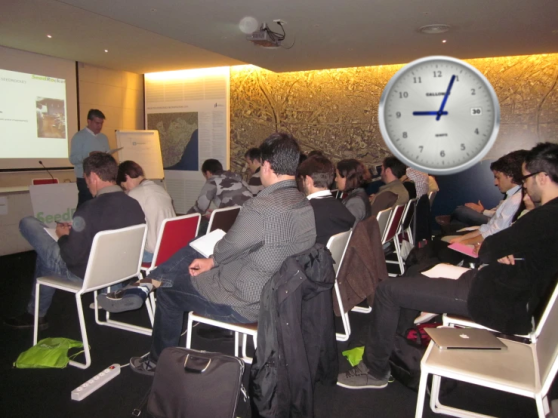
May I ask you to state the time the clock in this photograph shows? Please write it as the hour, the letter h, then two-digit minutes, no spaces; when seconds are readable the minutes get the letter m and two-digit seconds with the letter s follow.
9h04
